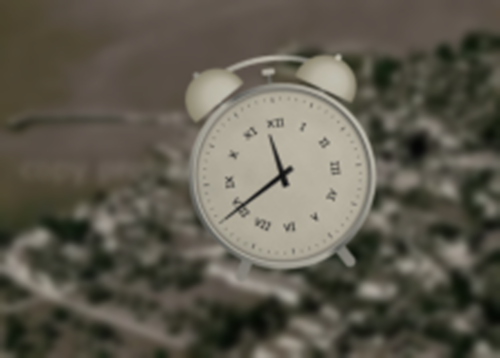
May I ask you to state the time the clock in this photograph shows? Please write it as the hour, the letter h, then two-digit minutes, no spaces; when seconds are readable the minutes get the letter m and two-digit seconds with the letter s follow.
11h40
